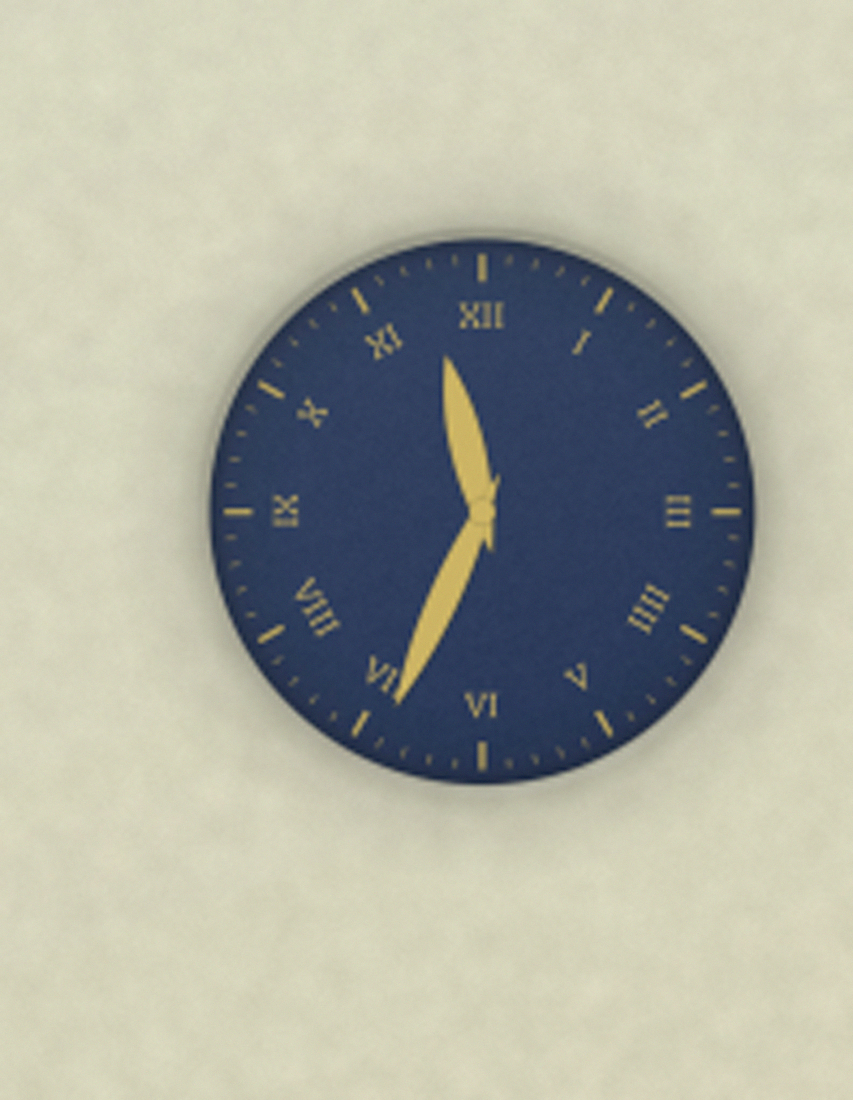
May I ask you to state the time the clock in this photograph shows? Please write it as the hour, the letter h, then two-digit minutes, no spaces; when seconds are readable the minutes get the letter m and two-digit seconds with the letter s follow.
11h34
